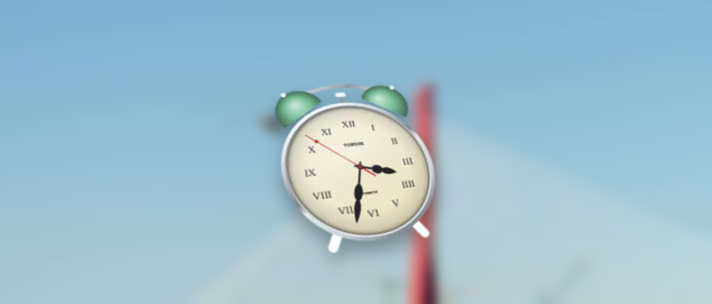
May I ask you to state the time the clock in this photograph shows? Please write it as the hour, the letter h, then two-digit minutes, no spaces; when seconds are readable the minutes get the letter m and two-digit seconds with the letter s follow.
3h32m52s
